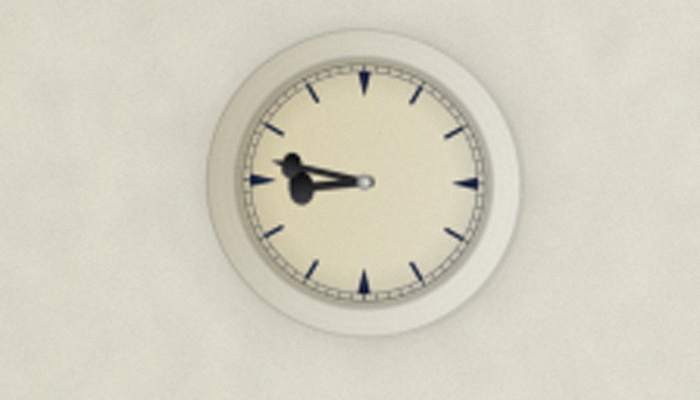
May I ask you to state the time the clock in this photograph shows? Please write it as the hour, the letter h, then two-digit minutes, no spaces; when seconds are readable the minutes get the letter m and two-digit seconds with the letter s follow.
8h47
